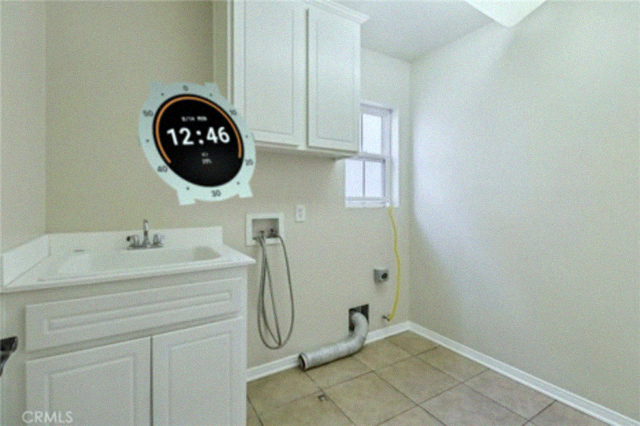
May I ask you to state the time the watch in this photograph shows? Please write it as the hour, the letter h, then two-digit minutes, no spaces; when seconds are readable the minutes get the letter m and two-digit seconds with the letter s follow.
12h46
